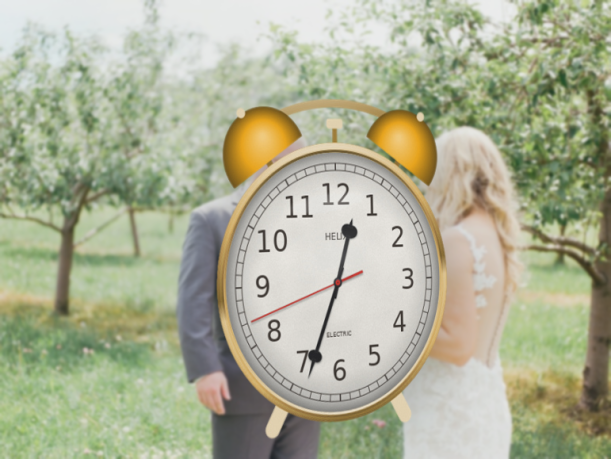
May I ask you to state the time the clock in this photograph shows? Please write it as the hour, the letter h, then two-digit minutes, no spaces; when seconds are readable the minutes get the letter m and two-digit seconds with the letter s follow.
12h33m42s
